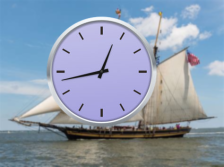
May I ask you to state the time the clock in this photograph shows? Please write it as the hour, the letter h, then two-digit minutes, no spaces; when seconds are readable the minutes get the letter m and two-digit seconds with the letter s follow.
12h43
